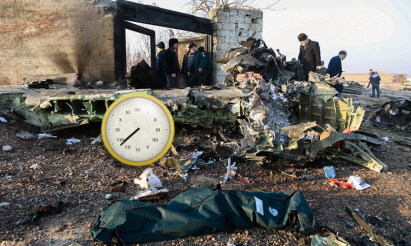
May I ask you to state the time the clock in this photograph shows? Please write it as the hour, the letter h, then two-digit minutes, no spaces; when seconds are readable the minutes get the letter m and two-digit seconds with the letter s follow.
7h38
